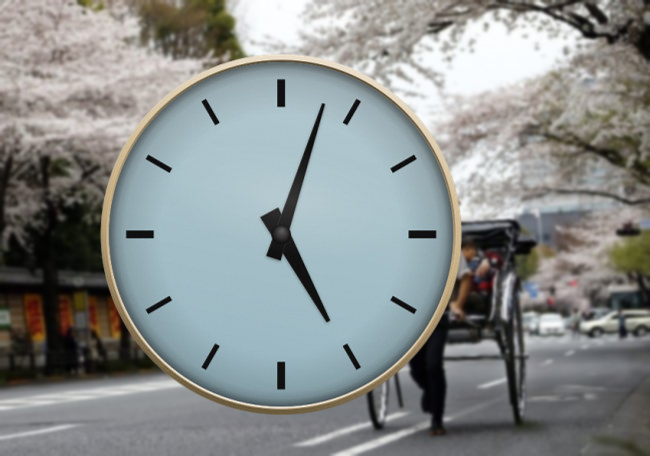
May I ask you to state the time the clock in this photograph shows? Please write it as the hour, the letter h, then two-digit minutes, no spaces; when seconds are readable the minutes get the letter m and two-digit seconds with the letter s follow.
5h03
